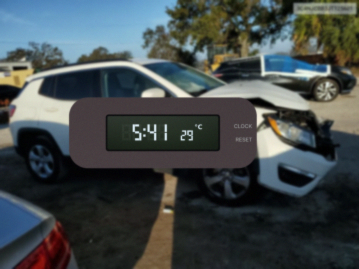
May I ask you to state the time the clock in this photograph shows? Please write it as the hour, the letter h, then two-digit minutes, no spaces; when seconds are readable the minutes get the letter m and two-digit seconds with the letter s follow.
5h41
